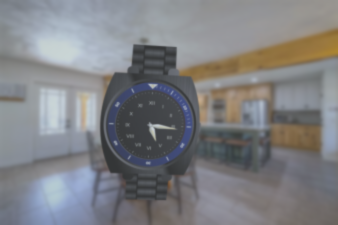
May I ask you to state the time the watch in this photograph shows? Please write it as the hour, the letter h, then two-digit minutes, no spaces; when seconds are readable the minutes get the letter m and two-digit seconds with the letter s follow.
5h16
